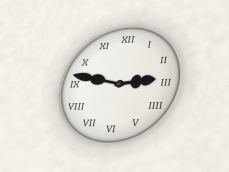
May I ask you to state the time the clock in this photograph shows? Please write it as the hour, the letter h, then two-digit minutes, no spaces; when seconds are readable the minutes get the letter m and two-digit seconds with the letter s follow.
2h47
